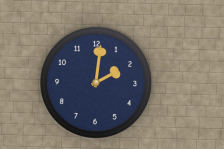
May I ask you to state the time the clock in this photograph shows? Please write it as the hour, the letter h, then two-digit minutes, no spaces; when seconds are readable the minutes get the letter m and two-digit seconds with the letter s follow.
2h01
